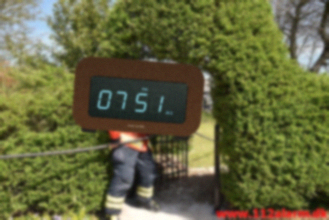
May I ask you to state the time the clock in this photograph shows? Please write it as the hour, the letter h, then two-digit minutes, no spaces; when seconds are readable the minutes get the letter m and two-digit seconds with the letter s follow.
7h51
